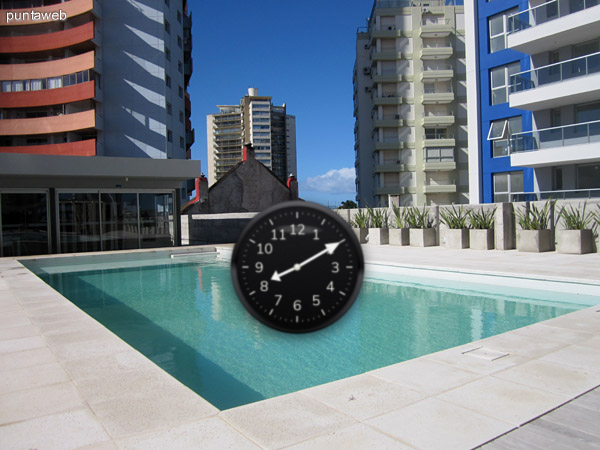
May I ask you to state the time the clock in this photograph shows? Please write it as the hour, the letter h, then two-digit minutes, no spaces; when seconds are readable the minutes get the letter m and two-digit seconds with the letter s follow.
8h10
